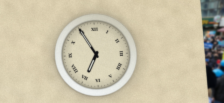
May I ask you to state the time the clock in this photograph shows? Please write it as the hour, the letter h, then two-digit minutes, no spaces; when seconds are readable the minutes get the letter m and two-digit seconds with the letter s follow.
6h55
